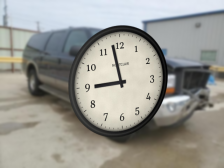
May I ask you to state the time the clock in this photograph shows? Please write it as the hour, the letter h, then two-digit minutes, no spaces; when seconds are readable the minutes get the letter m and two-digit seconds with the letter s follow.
8h58
